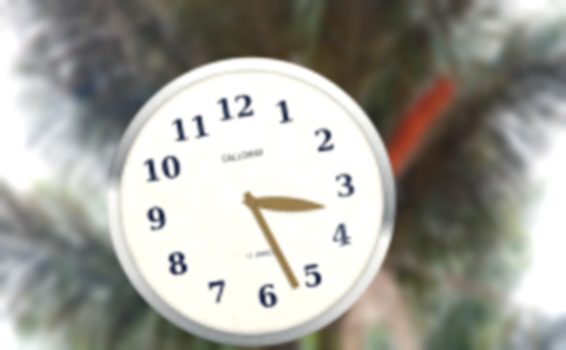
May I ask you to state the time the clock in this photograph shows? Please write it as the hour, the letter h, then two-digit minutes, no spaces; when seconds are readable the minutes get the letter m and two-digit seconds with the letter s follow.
3h27
